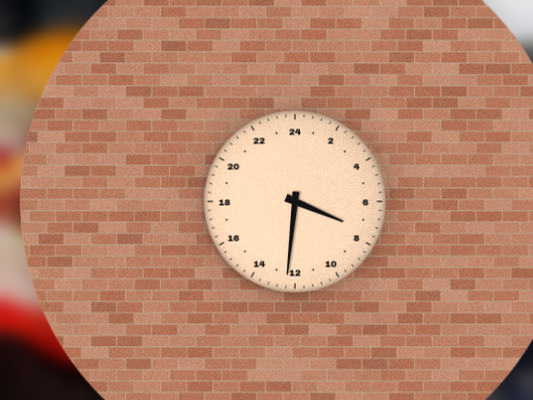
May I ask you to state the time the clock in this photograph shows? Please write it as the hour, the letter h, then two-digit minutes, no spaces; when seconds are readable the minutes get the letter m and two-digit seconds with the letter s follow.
7h31
